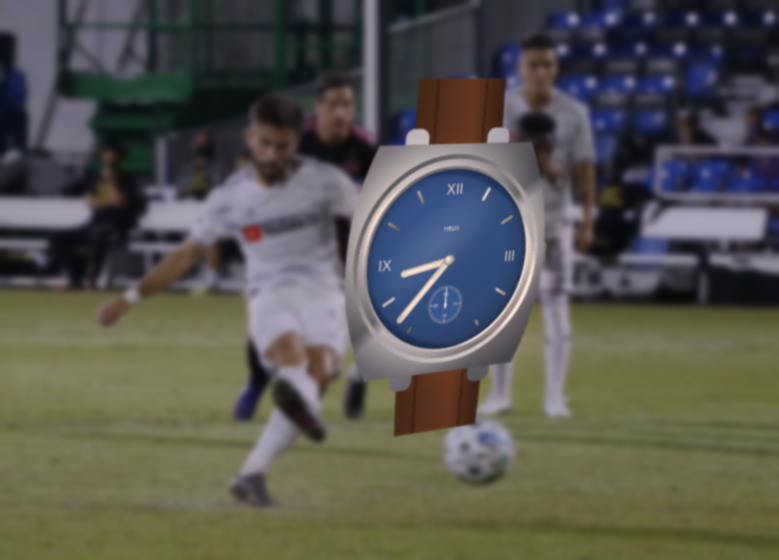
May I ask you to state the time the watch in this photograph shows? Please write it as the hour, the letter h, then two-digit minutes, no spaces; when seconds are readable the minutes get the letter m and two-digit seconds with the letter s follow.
8h37
